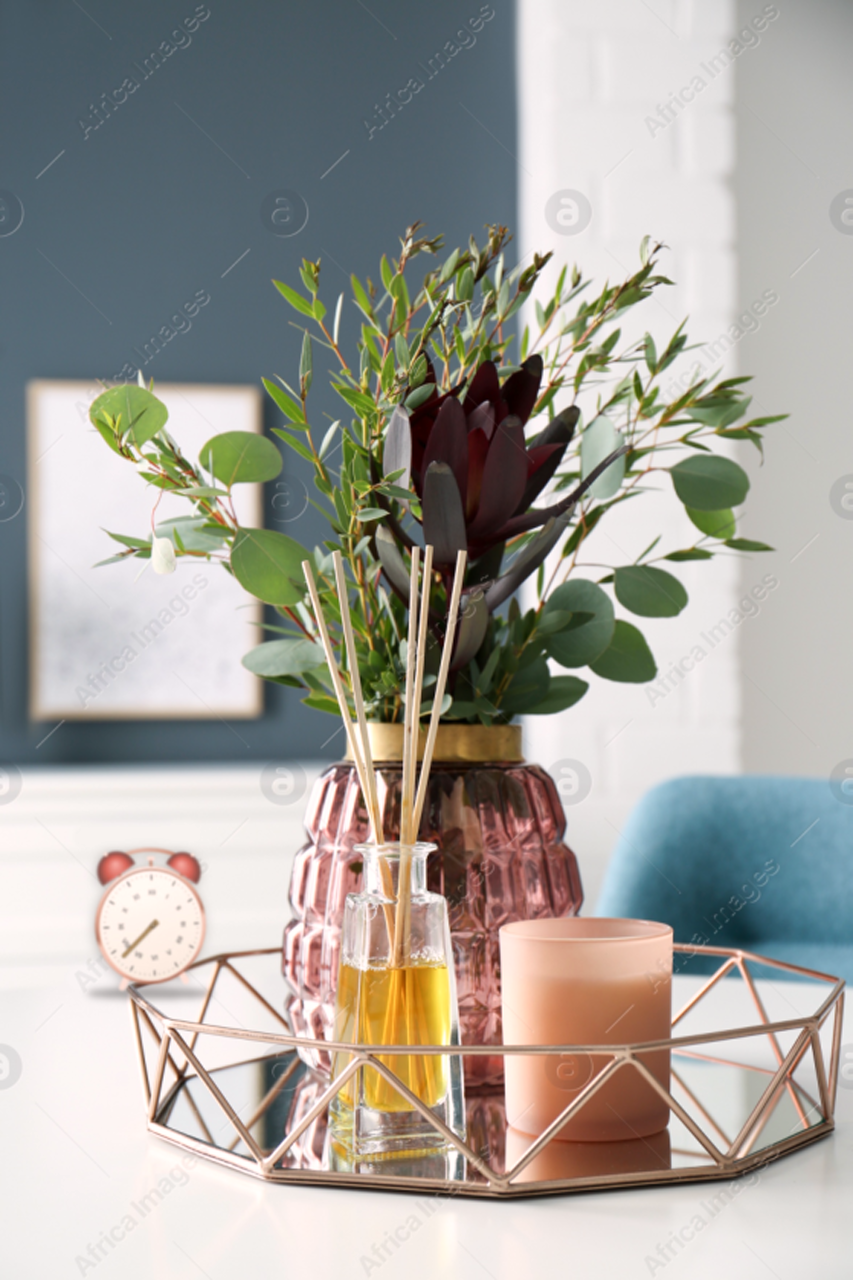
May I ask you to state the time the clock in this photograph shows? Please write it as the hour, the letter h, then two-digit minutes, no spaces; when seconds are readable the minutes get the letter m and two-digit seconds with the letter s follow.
7h38
